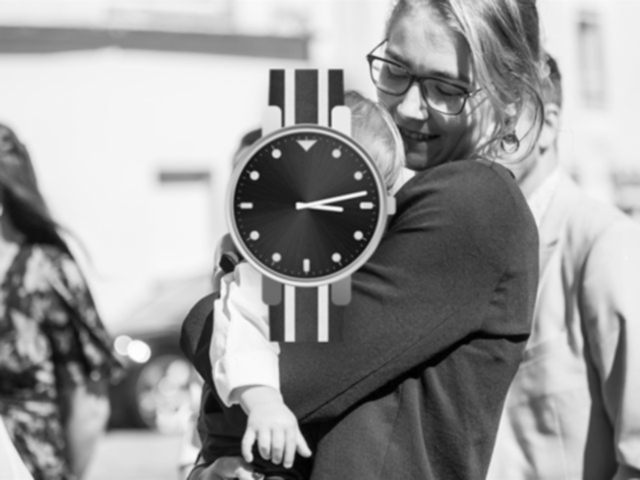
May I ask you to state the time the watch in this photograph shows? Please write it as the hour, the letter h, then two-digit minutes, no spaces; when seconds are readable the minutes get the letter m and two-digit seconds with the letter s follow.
3h13
